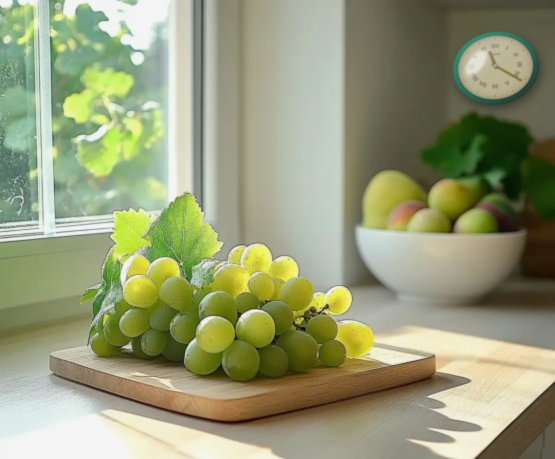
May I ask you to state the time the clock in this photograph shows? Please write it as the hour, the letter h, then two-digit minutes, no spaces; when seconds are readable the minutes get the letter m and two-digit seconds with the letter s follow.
11h21
